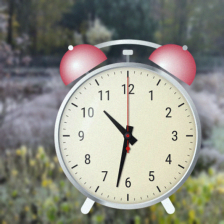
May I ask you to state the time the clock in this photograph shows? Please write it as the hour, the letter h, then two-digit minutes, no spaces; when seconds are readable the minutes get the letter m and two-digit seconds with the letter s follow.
10h32m00s
